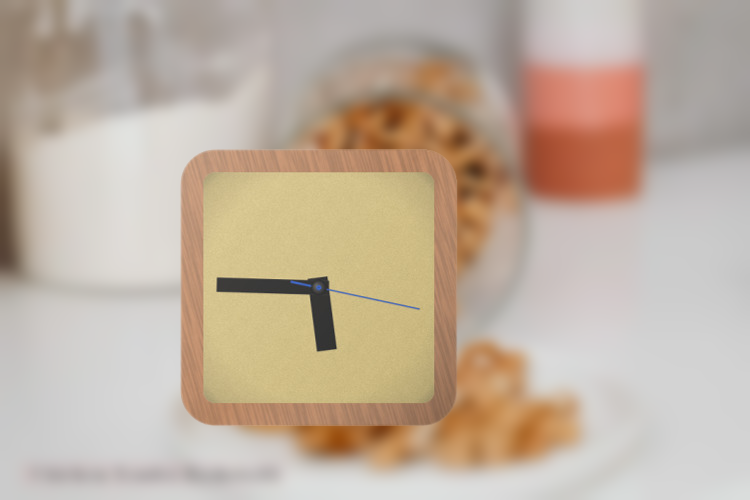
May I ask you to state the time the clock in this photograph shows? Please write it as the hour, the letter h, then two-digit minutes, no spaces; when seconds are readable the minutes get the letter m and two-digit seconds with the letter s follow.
5h45m17s
